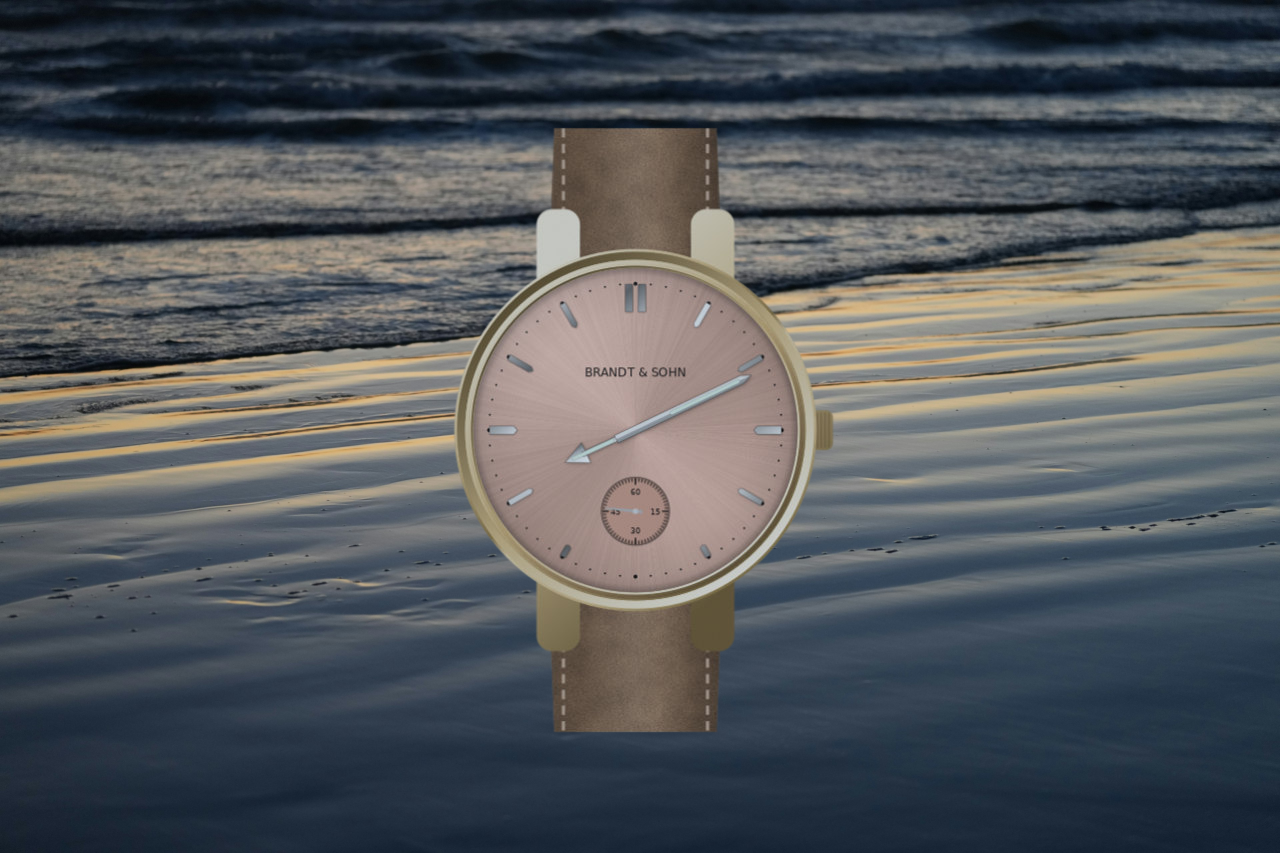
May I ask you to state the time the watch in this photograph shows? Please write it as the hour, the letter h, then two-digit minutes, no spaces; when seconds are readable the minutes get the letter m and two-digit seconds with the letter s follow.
8h10m46s
